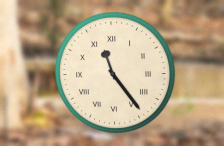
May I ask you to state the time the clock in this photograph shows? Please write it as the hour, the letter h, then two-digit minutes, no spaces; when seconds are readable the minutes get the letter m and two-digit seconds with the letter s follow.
11h24
